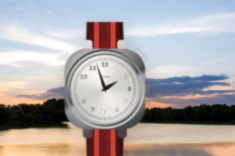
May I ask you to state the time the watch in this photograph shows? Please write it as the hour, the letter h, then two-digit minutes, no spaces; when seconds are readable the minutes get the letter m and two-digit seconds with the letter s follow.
1h57
